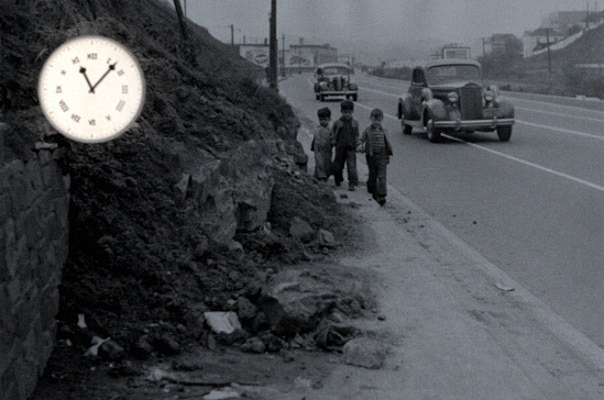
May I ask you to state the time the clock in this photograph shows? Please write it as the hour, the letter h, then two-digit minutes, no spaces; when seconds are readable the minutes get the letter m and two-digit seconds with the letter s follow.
11h07
